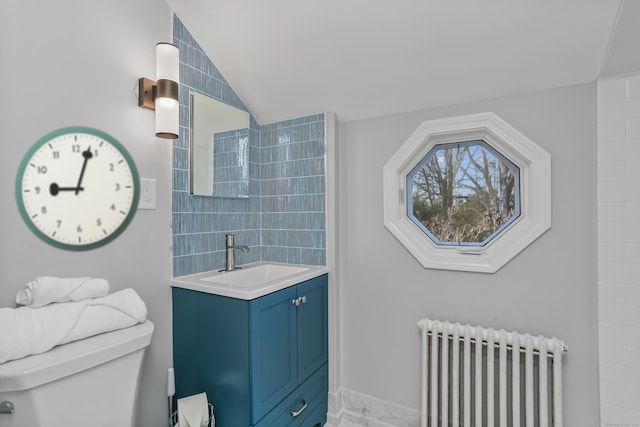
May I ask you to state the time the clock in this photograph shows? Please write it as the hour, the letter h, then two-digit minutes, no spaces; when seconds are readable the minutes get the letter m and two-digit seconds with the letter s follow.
9h03
